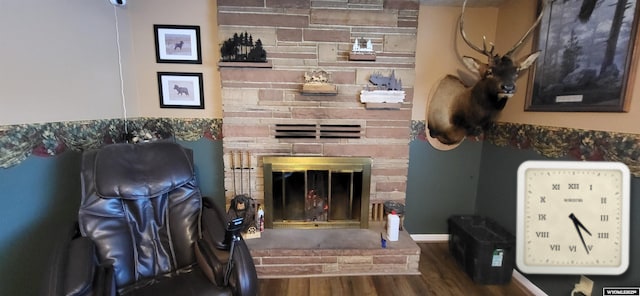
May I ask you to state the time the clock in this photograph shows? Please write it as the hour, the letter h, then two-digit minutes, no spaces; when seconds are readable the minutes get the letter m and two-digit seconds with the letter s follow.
4h26
